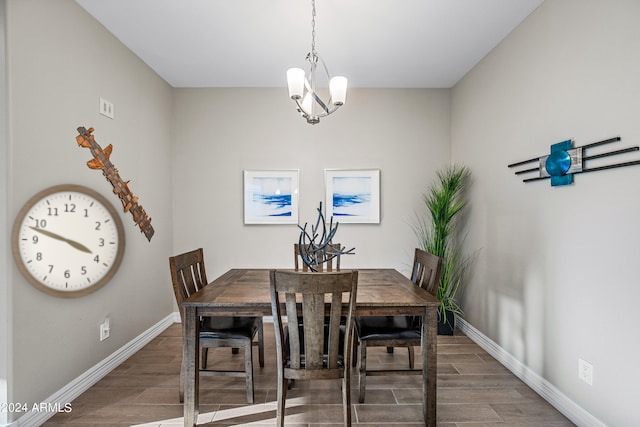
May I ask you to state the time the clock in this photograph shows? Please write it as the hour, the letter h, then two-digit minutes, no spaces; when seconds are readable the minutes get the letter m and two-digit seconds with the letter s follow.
3h48
